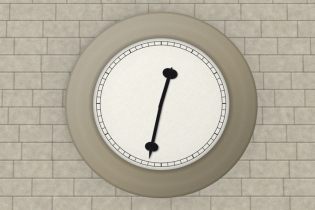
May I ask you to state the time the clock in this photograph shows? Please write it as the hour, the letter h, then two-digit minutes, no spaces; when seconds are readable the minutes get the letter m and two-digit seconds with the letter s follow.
12h32
